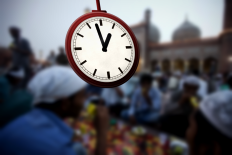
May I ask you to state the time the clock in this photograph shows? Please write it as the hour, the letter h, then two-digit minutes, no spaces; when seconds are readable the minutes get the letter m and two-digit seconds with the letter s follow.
12h58
